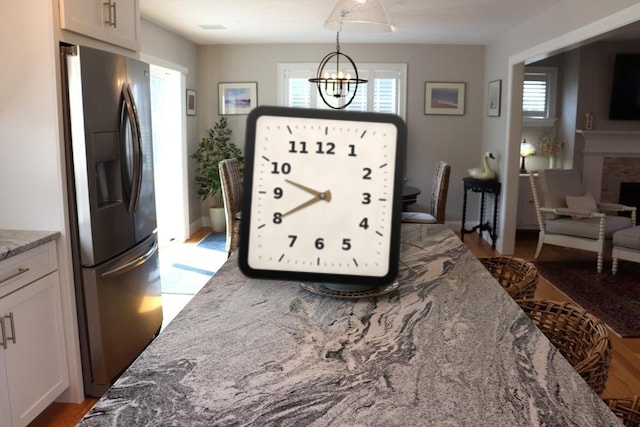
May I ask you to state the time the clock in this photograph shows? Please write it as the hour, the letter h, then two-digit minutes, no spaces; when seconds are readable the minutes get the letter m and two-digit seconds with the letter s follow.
9h40
